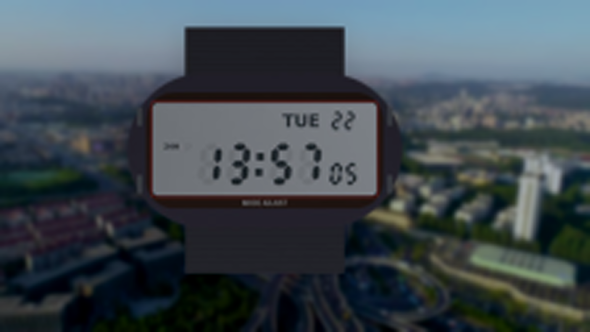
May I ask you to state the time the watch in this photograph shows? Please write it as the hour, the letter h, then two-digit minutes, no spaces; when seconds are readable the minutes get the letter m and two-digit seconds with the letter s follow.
13h57m05s
